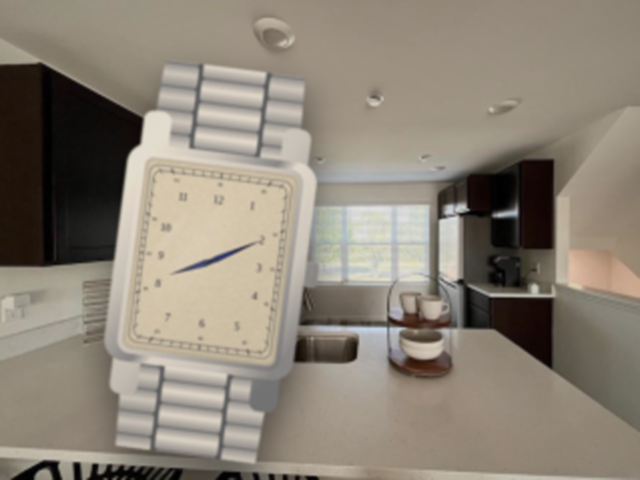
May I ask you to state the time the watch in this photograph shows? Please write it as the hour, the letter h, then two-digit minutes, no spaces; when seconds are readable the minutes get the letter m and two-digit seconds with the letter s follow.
8h10
